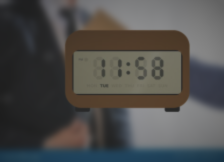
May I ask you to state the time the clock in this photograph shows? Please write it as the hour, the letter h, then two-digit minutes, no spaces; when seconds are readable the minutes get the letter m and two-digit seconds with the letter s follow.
11h58
